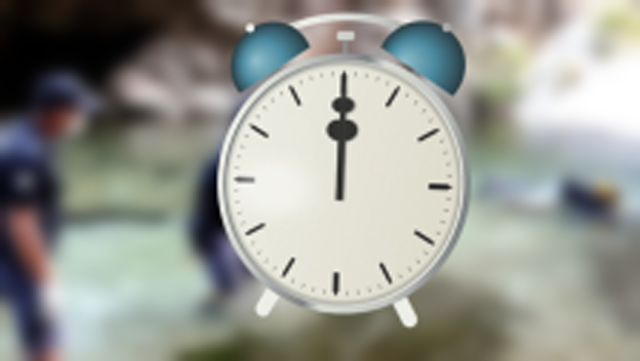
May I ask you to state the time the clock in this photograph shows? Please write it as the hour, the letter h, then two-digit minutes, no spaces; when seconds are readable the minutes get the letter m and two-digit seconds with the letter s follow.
12h00
